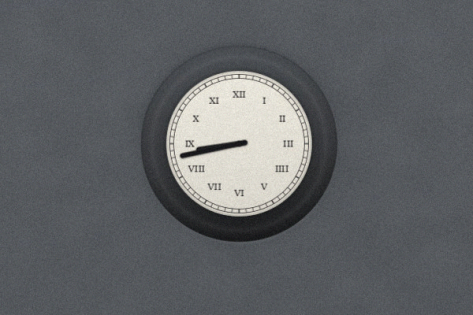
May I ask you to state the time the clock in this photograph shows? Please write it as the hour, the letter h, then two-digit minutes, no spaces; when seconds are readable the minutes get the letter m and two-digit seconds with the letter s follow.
8h43
